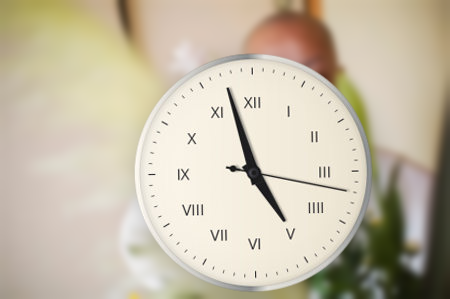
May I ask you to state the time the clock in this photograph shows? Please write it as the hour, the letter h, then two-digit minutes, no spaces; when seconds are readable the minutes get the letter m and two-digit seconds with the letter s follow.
4h57m17s
